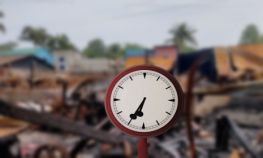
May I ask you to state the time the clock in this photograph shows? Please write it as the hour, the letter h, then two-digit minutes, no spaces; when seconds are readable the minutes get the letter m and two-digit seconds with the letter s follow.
6h35
